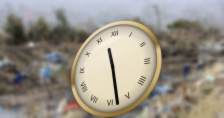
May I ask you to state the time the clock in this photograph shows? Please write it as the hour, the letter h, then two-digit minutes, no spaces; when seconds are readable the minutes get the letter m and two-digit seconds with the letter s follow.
11h28
